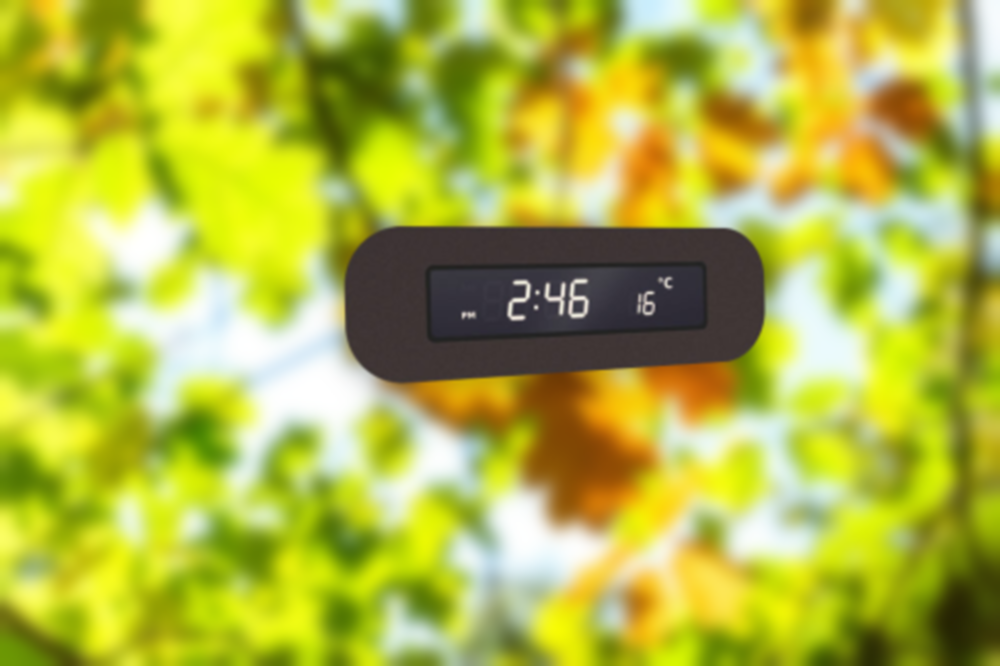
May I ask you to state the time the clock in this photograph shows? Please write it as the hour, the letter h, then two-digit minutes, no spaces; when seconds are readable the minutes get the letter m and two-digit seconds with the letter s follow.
2h46
